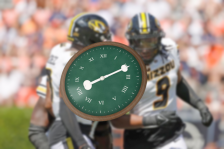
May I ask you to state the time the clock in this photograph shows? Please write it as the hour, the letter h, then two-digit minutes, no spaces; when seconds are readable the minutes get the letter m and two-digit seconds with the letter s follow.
8h11
